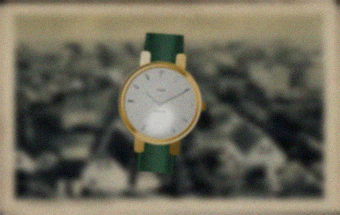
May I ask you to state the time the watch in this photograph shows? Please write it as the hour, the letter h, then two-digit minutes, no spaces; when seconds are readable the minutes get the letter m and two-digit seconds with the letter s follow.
10h10
